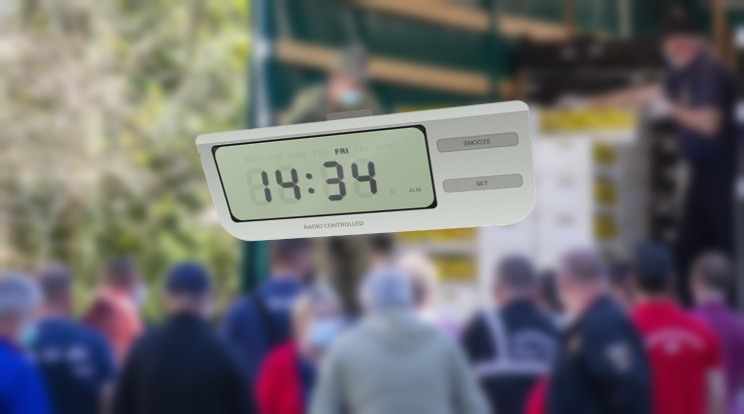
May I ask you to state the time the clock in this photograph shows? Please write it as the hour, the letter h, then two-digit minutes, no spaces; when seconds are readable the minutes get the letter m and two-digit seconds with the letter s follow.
14h34
